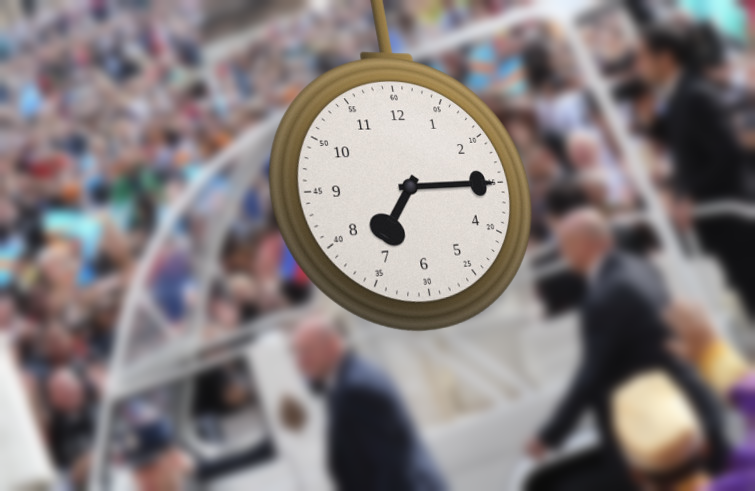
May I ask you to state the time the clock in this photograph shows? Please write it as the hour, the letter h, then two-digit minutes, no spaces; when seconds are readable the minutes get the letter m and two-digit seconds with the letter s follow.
7h15
